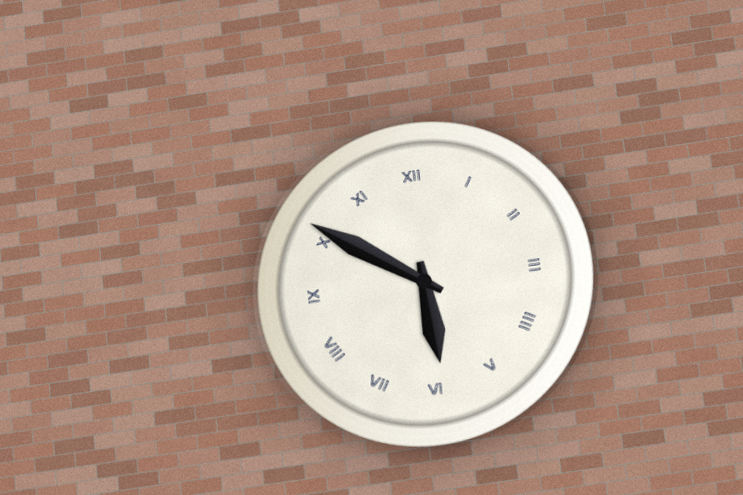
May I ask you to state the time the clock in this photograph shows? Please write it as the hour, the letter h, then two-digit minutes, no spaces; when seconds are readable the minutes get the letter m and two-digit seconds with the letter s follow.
5h51
